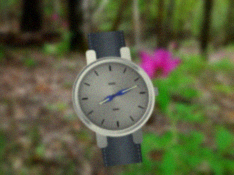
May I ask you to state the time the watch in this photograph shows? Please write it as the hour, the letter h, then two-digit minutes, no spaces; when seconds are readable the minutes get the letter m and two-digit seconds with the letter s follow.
8h12
